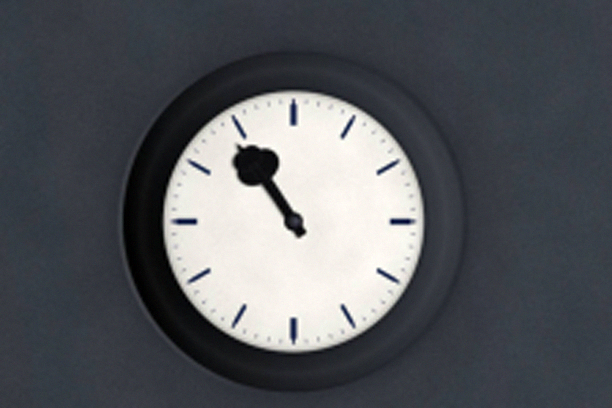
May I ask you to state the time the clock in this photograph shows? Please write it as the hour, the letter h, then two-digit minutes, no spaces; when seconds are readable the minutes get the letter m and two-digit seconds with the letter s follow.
10h54
